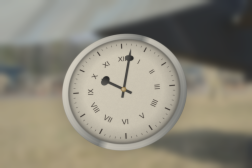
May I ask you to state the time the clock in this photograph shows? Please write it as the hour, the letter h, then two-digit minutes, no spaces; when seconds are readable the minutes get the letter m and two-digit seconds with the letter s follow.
10h02
